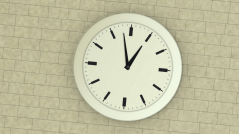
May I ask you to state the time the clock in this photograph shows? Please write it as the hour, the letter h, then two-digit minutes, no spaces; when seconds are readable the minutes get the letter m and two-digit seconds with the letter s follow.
12h58
